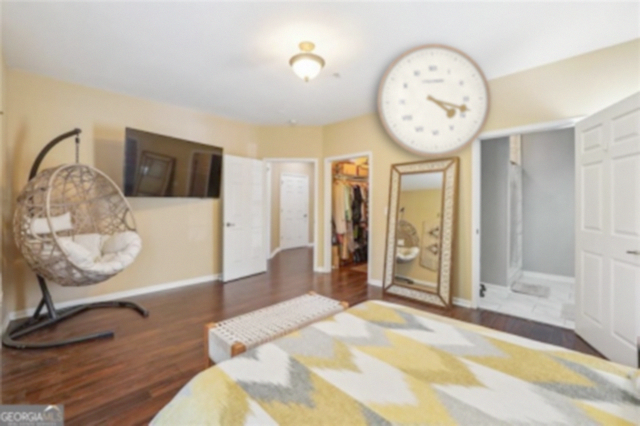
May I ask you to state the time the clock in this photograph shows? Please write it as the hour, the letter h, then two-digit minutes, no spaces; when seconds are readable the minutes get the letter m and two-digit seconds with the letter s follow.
4h18
